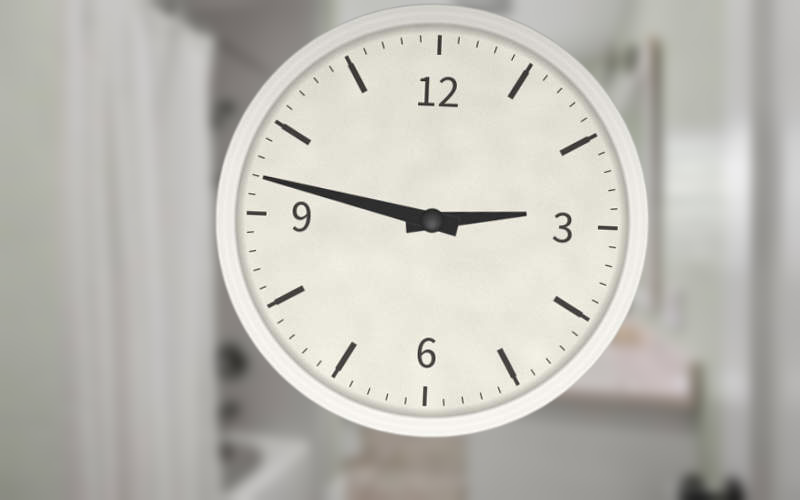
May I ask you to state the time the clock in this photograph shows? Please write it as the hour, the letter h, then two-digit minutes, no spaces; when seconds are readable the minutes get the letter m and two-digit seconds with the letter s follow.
2h47
